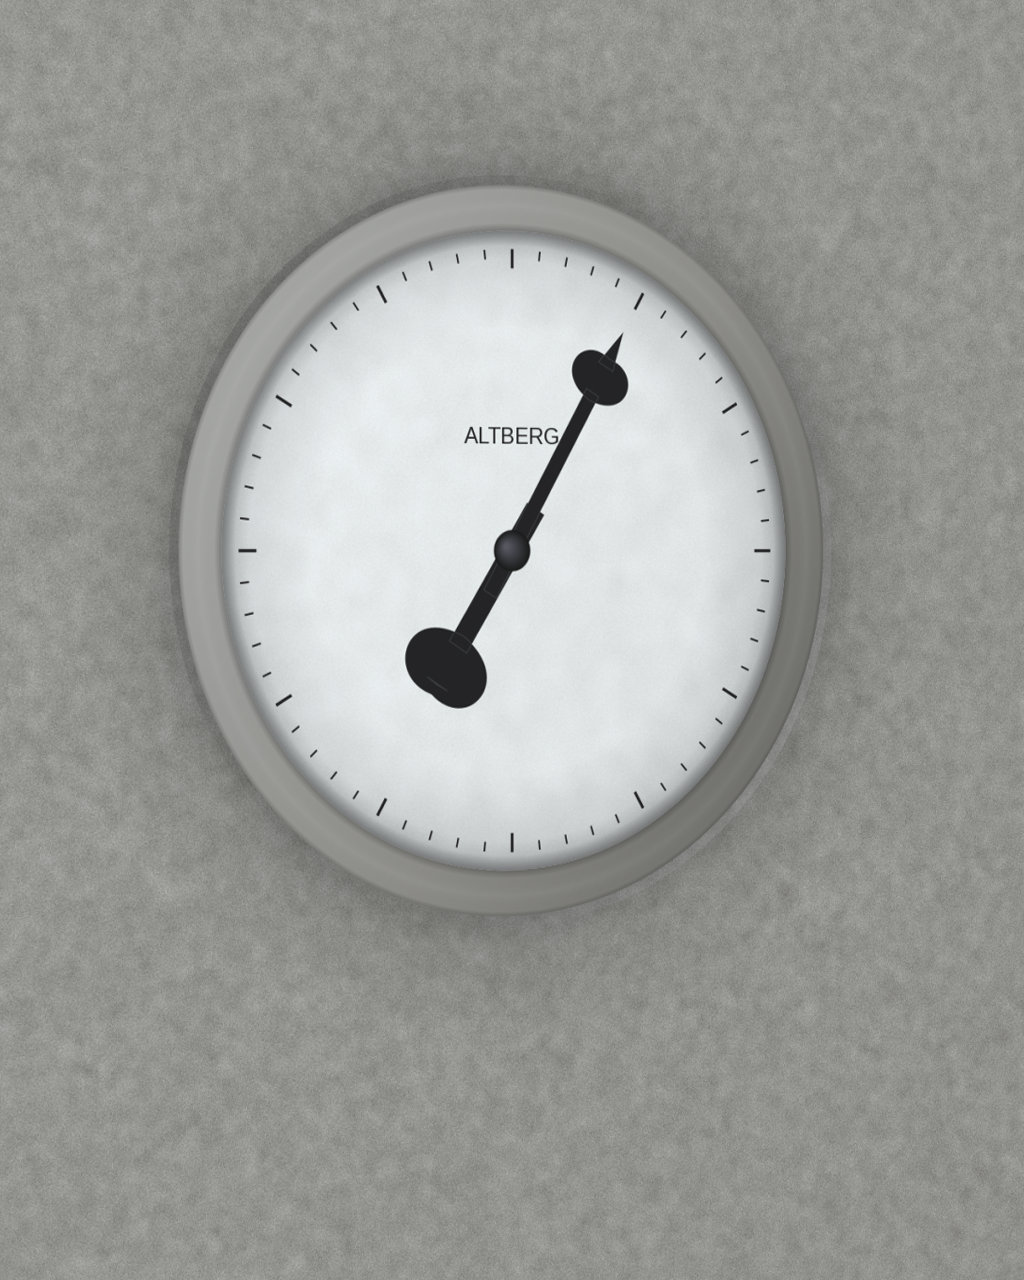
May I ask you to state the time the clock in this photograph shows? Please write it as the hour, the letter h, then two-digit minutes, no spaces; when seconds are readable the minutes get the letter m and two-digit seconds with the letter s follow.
7h05
